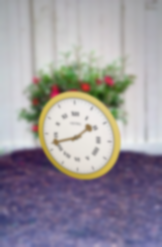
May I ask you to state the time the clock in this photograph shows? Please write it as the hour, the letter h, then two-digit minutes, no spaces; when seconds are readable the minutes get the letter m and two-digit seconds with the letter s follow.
1h42
